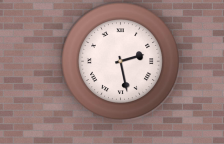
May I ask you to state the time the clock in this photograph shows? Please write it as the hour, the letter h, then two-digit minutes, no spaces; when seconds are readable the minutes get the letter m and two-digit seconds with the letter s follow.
2h28
